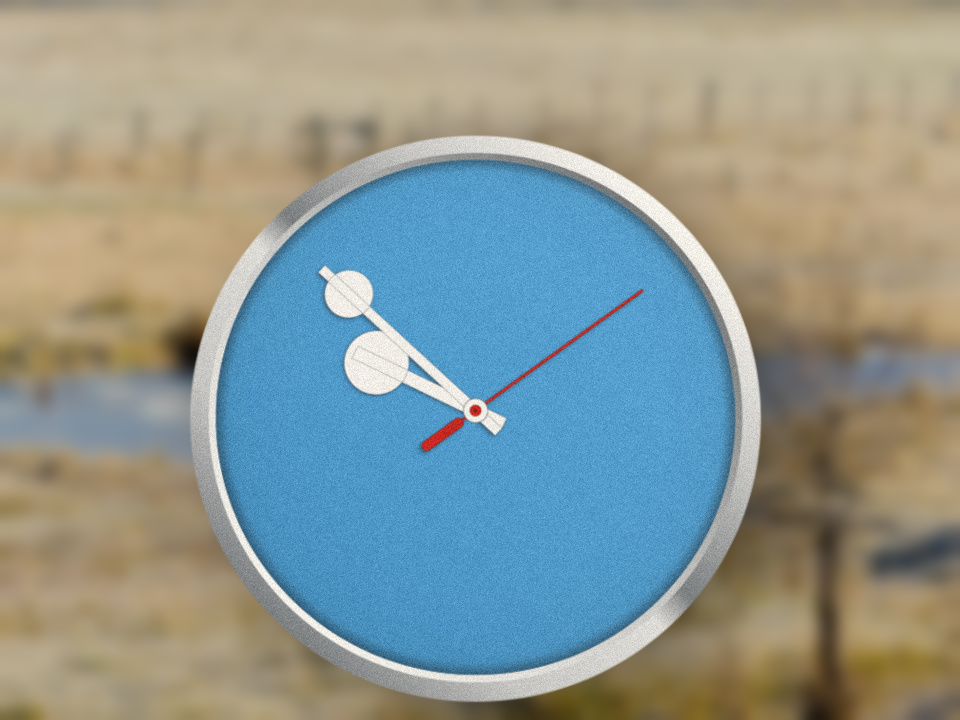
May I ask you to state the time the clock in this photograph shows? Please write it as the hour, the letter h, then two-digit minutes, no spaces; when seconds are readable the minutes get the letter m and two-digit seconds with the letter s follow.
9h52m09s
